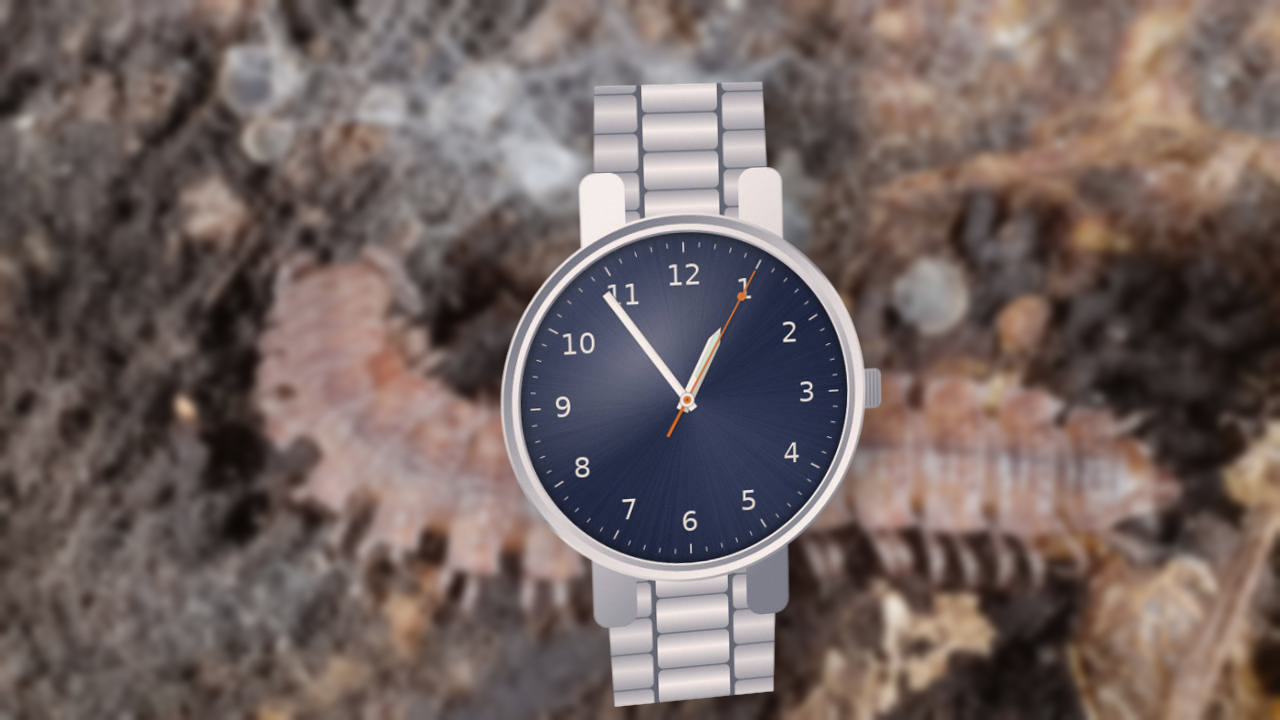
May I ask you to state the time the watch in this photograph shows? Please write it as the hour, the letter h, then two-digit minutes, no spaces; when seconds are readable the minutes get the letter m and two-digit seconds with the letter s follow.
12h54m05s
